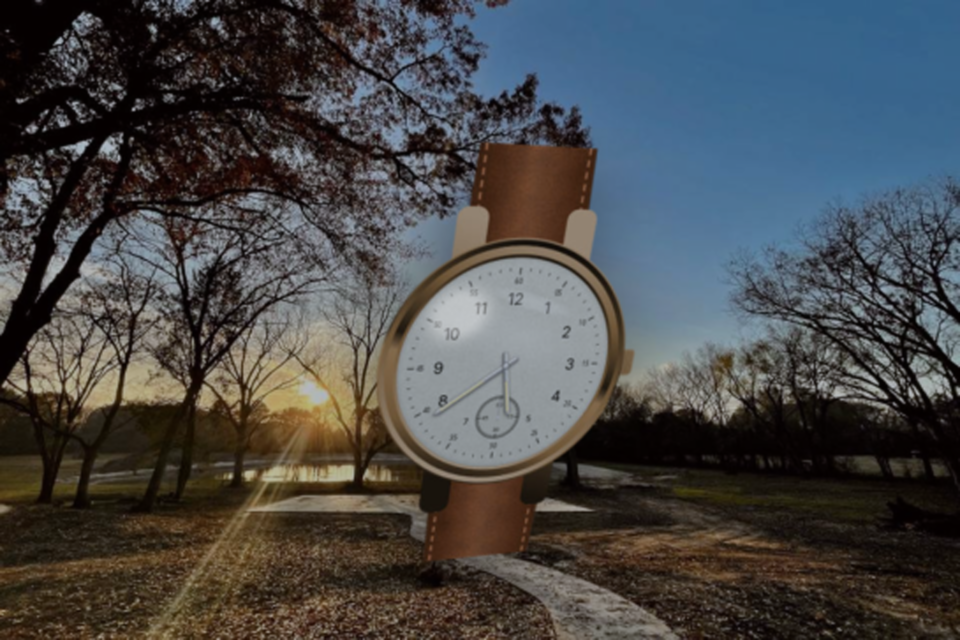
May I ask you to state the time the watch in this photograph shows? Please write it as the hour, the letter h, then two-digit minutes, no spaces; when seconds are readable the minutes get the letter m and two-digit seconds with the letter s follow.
5h39
